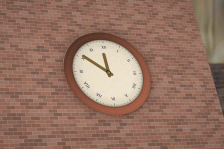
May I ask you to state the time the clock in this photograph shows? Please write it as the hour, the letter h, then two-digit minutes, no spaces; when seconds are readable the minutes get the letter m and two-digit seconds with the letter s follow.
11h51
